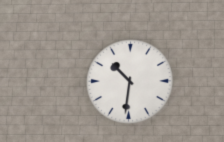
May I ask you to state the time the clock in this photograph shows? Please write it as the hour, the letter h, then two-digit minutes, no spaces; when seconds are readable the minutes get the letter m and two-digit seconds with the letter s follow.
10h31
